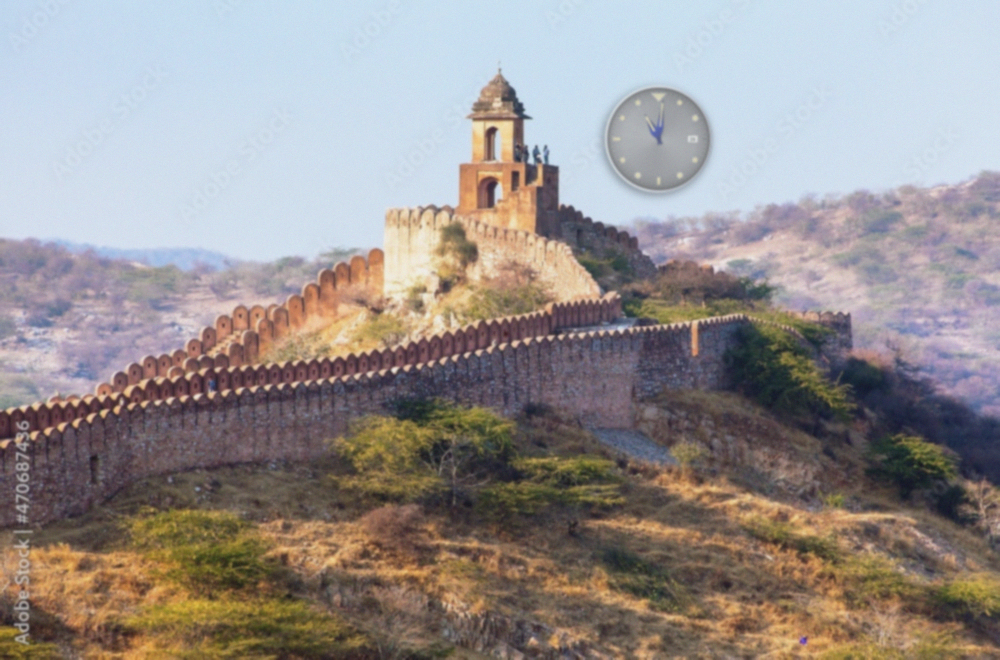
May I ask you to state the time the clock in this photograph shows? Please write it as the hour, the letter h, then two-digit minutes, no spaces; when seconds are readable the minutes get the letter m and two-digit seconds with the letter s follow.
11h01
